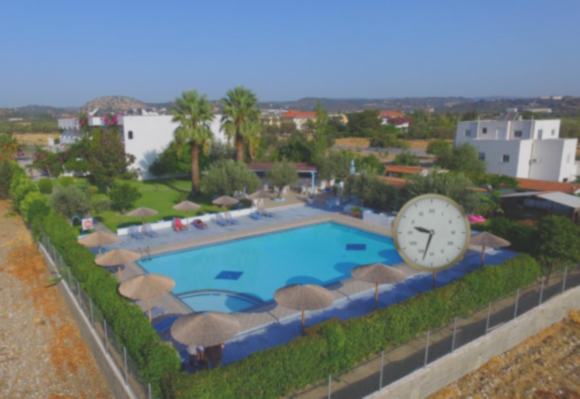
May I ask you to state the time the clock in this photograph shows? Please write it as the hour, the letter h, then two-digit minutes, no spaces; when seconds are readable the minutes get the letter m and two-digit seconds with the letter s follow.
9h33
